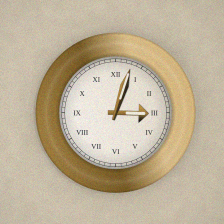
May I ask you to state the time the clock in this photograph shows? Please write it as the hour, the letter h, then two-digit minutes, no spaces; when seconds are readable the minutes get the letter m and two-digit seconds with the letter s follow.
3h03
